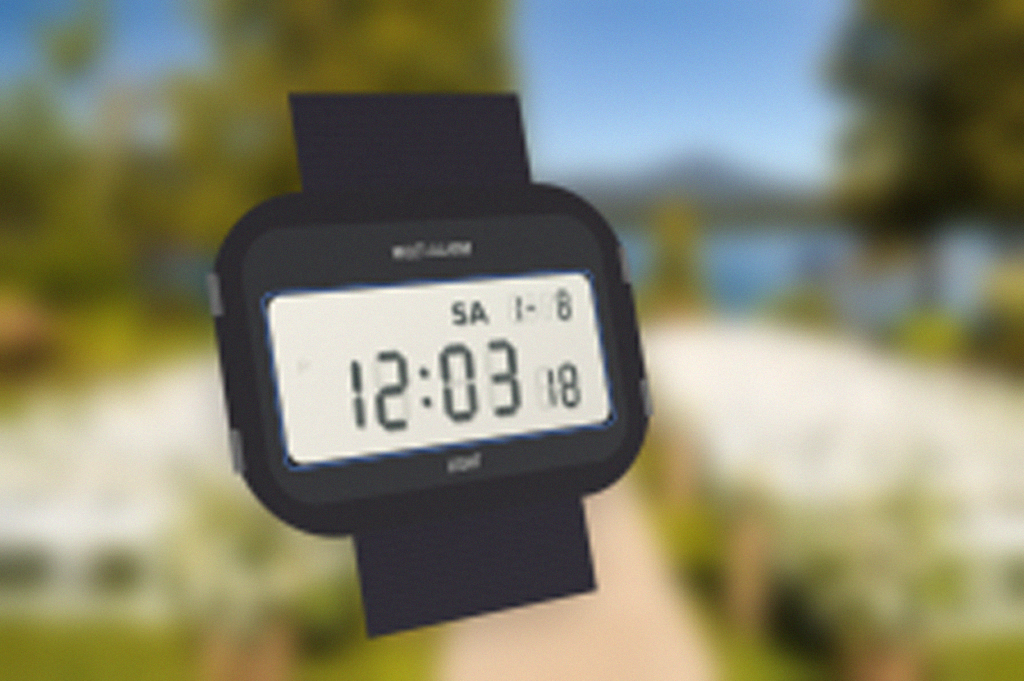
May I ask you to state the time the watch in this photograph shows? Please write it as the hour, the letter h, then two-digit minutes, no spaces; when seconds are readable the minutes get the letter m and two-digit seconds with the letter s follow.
12h03m18s
